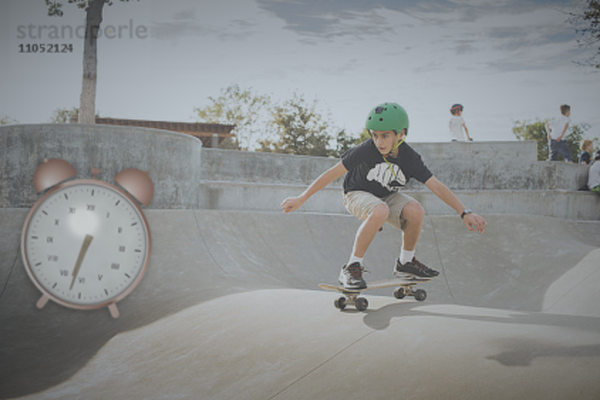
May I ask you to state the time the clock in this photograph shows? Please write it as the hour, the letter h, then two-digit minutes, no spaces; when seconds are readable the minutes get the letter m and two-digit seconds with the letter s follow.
6h32
